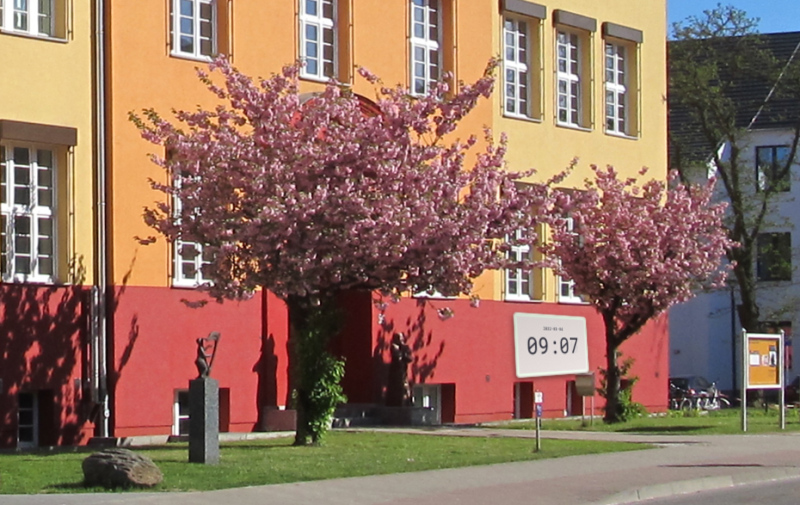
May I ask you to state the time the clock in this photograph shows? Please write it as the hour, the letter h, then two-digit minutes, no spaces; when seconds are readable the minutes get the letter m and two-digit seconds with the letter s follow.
9h07
